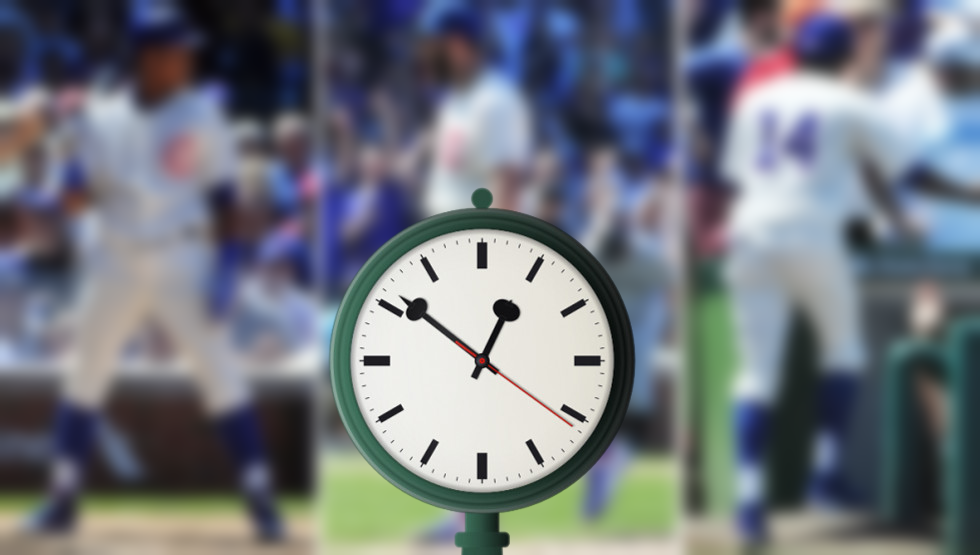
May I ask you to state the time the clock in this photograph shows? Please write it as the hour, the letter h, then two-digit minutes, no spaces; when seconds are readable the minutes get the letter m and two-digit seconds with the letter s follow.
12h51m21s
